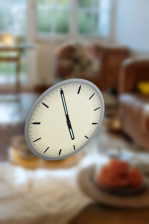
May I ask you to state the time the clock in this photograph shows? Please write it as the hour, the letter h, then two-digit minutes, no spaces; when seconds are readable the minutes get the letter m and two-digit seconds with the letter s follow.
4h55
